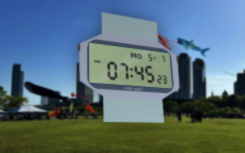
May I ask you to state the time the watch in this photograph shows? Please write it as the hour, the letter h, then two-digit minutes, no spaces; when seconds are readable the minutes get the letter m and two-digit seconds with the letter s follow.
7h45
